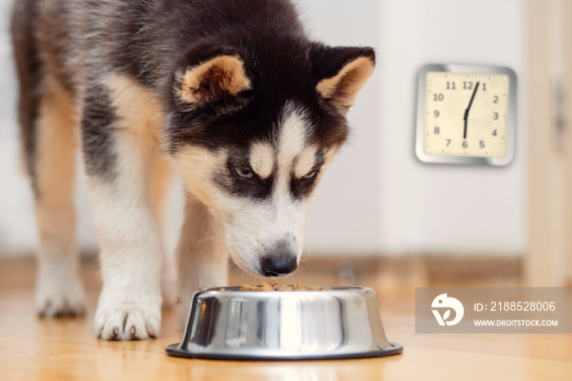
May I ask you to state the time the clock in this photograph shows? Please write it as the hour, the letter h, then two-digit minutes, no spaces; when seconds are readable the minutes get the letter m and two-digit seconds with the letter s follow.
6h03
